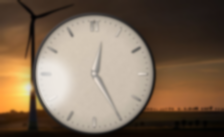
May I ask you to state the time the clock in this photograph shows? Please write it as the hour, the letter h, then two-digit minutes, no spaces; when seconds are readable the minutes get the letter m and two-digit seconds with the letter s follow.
12h25
